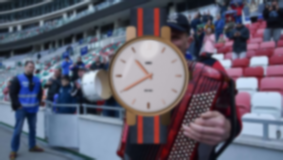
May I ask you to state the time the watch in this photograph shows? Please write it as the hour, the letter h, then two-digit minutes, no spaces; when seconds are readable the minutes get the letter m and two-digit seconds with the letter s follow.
10h40
